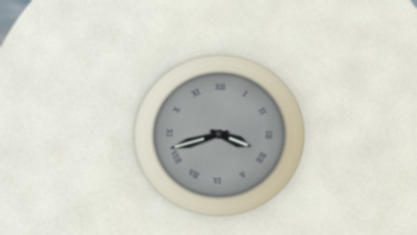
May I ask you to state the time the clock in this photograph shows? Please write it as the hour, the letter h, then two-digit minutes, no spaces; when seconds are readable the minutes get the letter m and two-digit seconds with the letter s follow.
3h42
